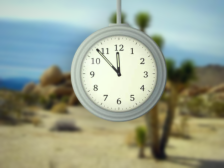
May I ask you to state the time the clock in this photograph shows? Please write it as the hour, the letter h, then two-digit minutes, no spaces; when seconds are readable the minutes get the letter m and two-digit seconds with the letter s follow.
11h53
